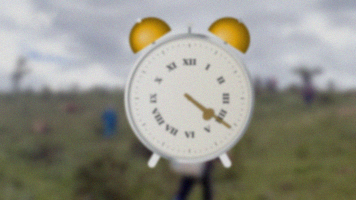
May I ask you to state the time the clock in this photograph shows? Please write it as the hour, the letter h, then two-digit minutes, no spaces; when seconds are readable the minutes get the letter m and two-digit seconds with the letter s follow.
4h21
